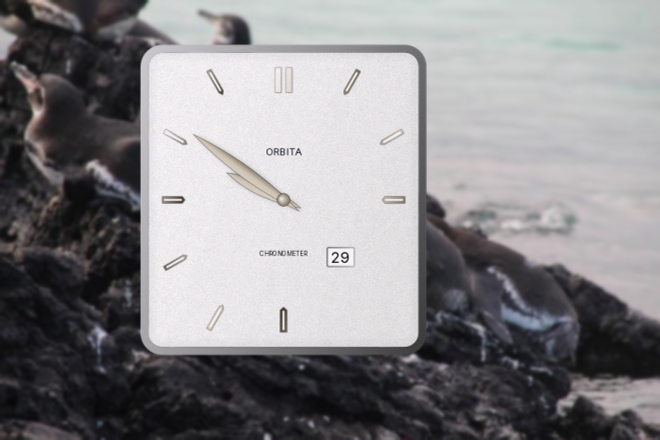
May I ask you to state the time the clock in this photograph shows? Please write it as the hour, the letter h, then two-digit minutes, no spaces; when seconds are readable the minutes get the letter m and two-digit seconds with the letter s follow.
9h51
